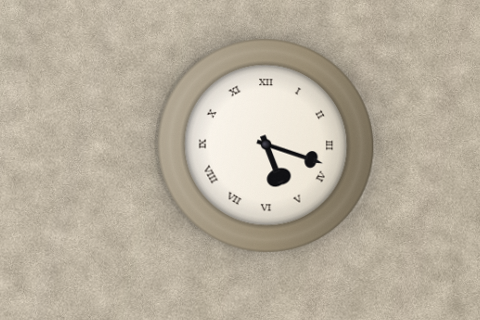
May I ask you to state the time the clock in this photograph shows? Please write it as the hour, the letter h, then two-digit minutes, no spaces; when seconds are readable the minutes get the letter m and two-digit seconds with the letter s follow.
5h18
